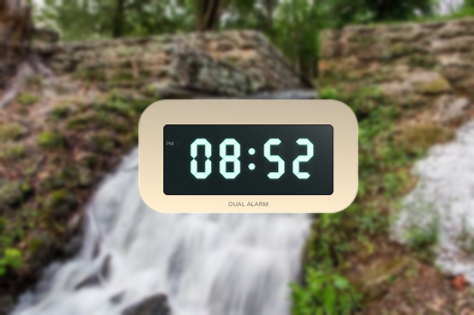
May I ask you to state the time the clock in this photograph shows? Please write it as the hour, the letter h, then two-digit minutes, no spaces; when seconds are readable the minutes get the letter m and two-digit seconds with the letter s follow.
8h52
